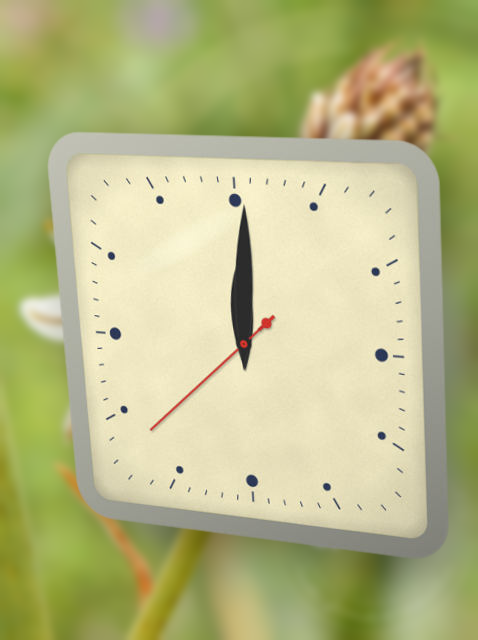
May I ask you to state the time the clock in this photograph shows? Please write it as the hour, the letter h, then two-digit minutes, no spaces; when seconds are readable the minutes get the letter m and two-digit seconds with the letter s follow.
12h00m38s
